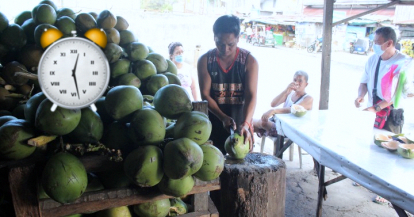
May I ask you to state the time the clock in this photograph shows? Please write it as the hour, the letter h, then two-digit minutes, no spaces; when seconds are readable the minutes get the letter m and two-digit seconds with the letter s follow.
12h28
